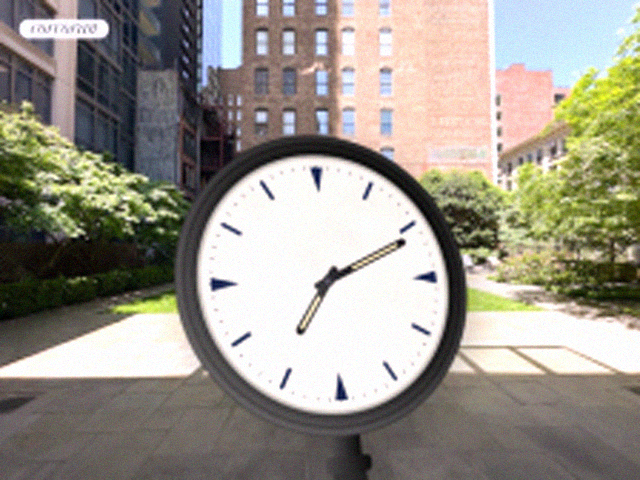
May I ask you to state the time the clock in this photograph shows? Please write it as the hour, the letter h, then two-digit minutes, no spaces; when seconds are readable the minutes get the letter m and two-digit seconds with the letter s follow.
7h11
